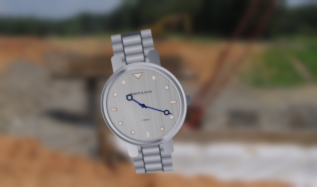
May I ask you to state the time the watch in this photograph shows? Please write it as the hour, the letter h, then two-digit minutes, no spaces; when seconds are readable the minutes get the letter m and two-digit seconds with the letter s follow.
10h19
